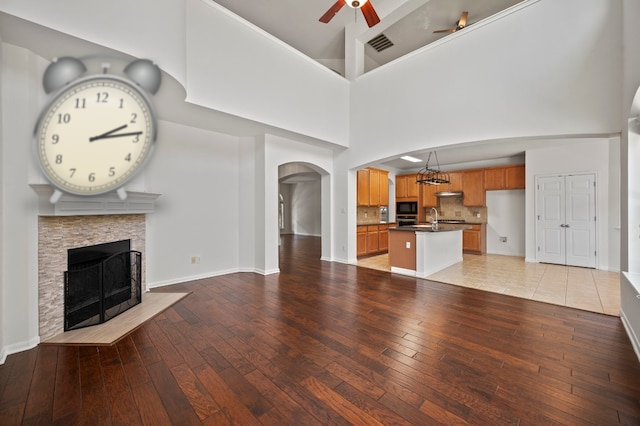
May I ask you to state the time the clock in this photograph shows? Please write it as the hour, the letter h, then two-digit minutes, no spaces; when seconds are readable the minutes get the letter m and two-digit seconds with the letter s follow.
2h14
